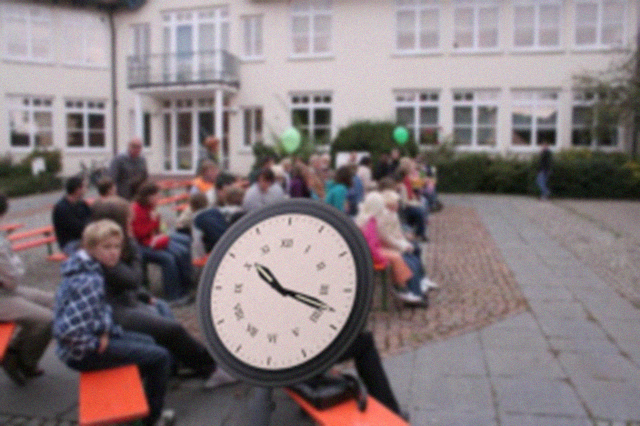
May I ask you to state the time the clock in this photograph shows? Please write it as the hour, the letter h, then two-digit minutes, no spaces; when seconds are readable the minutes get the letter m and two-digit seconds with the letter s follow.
10h18
